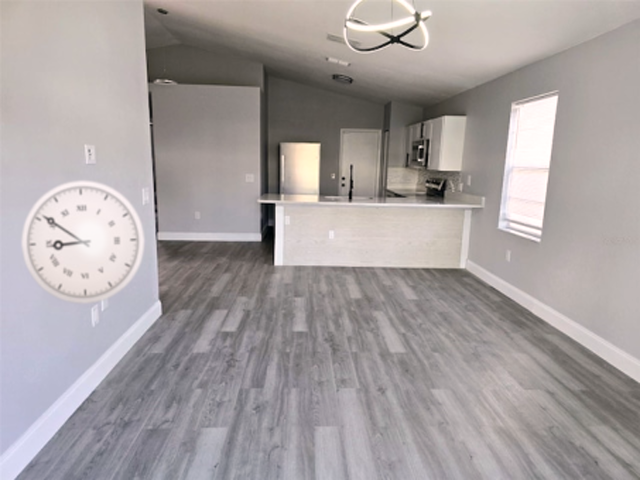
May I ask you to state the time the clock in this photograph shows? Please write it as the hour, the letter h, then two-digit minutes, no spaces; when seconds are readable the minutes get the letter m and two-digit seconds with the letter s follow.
8h51
